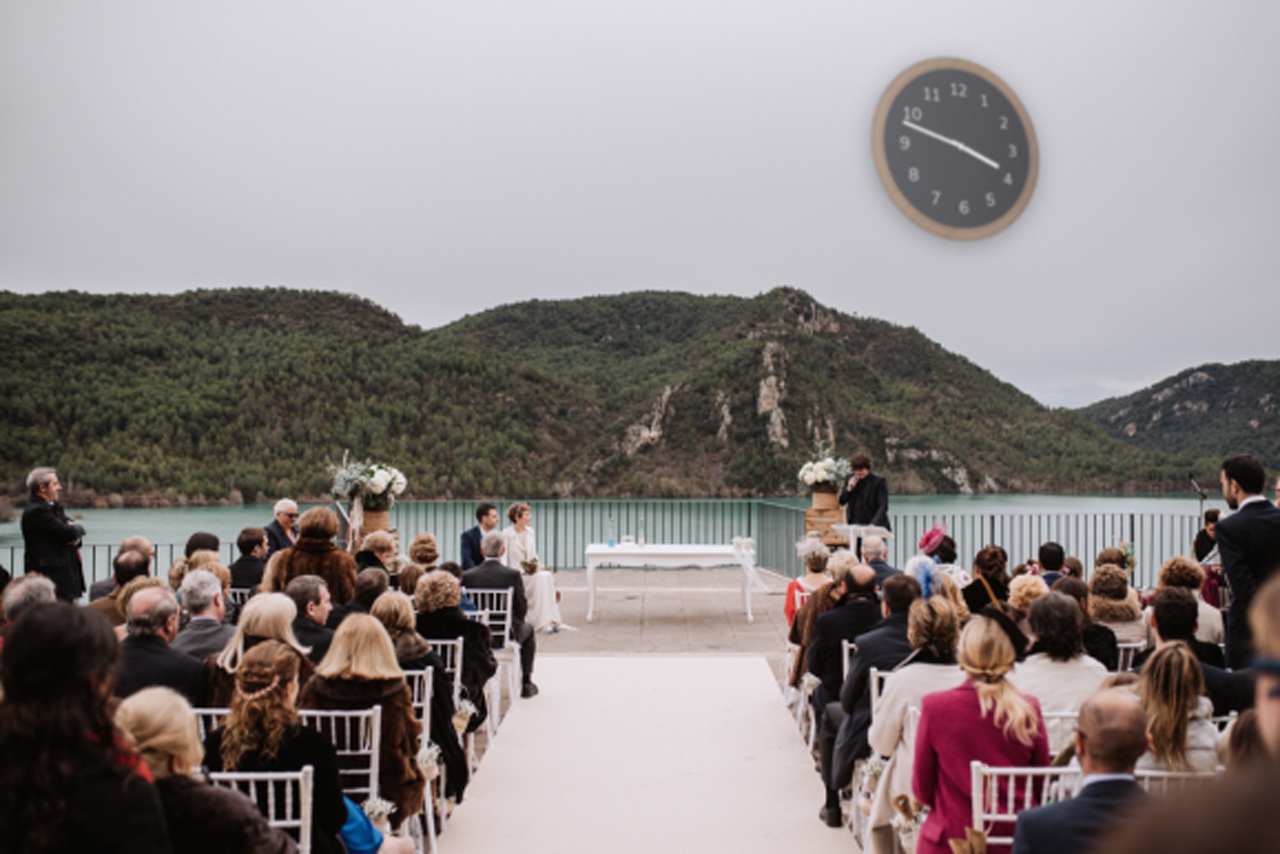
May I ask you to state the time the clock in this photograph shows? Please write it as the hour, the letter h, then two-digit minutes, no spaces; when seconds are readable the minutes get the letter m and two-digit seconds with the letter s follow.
3h48
